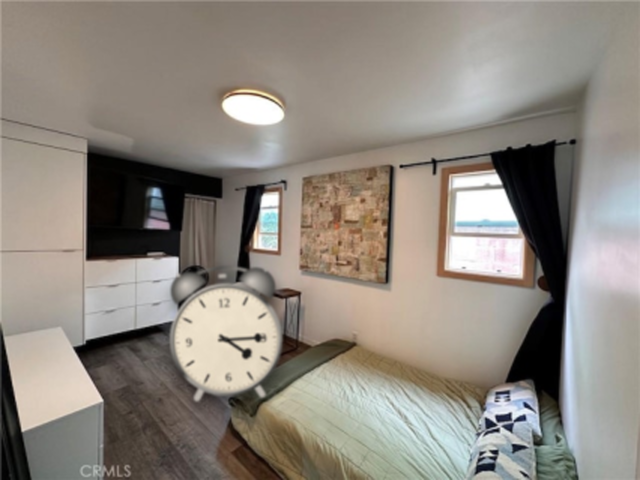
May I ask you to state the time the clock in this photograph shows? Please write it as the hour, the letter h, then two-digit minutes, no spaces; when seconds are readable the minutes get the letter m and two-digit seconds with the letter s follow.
4h15
